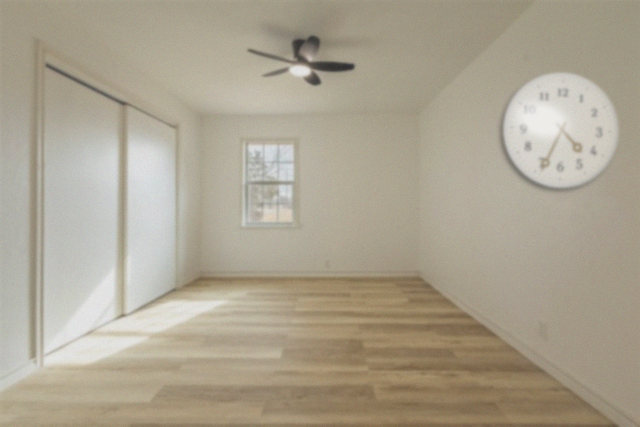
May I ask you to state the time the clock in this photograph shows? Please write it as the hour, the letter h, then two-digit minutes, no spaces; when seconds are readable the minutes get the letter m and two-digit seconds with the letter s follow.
4h34
